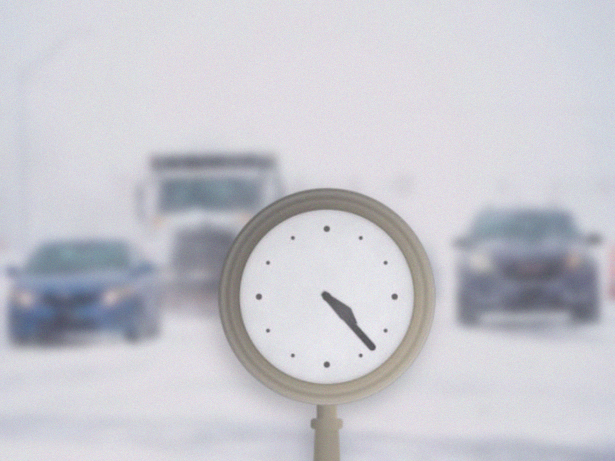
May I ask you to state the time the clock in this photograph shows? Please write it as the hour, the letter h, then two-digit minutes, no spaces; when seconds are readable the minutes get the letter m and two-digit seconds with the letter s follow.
4h23
